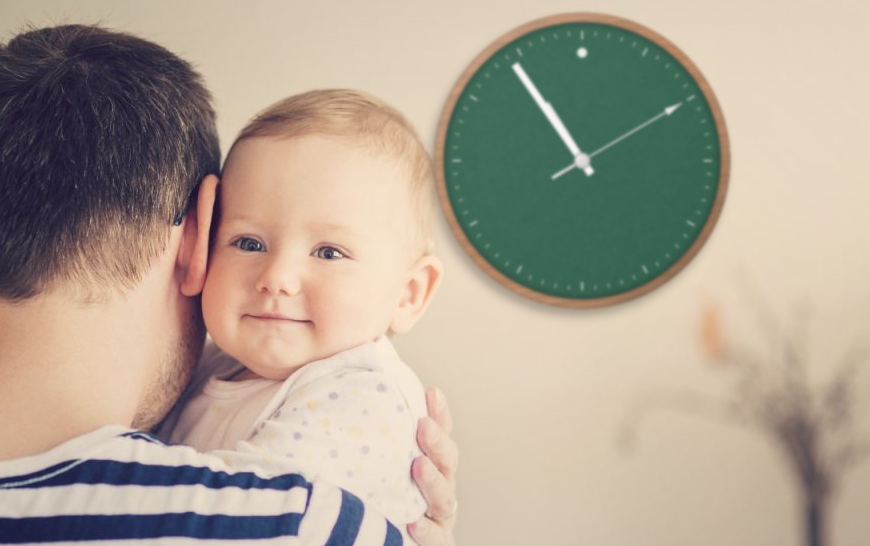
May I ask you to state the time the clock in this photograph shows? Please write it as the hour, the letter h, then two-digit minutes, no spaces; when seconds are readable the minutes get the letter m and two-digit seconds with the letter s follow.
10h54m10s
